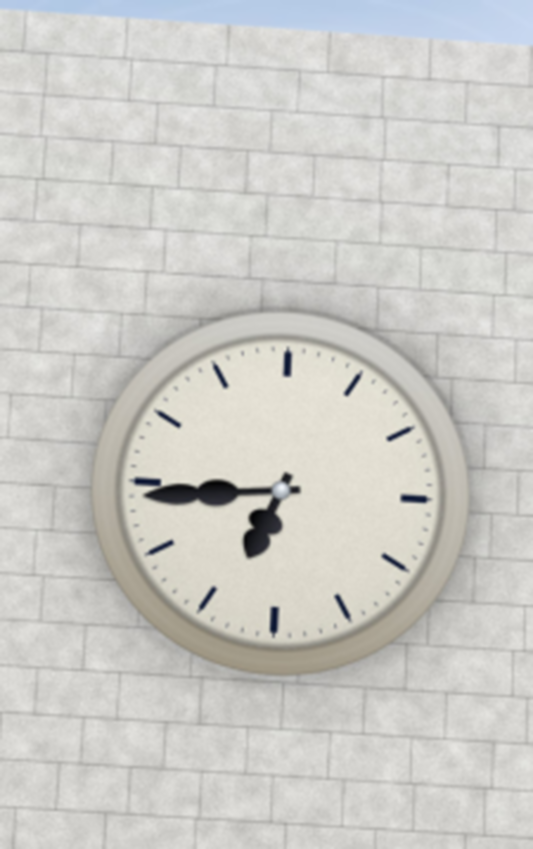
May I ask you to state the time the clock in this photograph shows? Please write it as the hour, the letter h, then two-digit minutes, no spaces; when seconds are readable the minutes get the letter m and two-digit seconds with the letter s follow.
6h44
